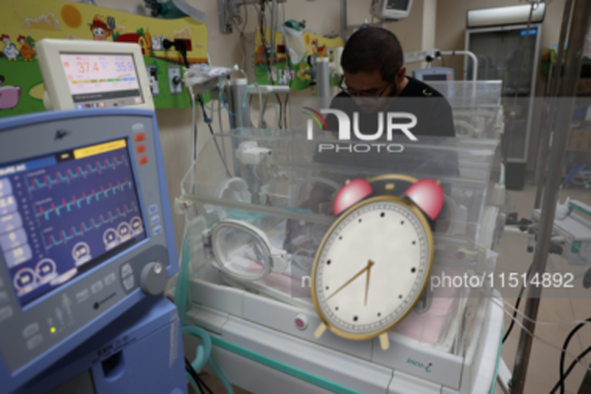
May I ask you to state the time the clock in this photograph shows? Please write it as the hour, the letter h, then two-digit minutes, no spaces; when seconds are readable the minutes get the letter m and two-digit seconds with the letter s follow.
5h38
